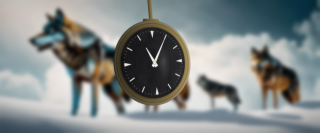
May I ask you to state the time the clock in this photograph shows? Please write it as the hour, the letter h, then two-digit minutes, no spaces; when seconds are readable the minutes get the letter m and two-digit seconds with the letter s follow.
11h05
